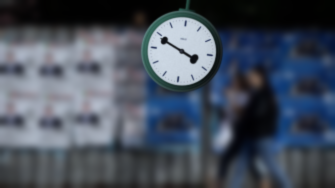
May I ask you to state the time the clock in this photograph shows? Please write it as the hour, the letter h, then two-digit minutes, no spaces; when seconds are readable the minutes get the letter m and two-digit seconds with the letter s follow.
3h49
